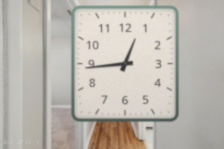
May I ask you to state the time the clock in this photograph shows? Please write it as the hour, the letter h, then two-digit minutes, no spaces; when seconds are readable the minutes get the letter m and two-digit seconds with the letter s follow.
12h44
